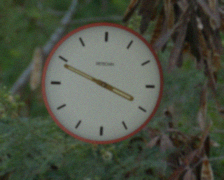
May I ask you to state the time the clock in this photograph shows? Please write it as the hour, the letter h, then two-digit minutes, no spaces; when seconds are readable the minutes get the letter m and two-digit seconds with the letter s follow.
3h49
